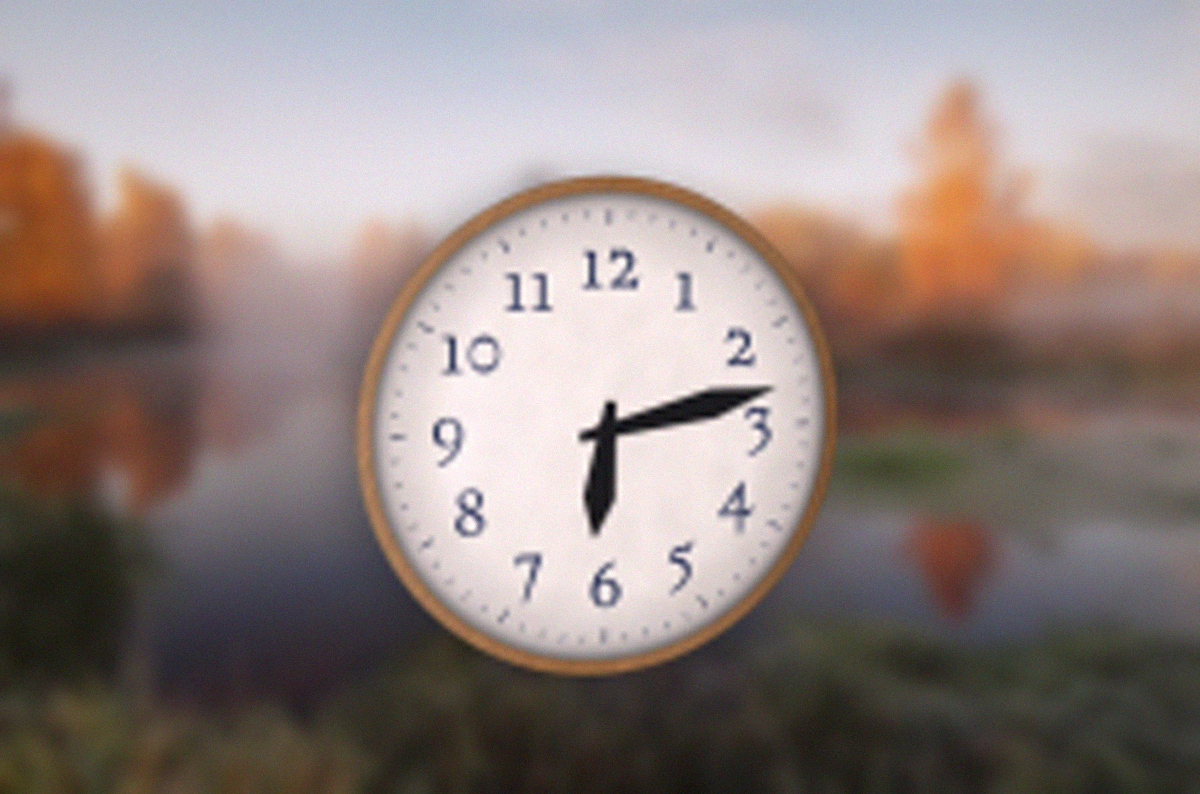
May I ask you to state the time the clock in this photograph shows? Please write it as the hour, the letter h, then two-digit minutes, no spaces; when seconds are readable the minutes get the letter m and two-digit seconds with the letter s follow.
6h13
